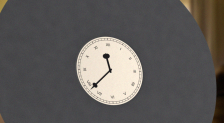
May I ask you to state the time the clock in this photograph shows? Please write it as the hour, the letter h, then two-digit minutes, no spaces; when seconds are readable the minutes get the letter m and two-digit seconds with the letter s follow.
11h38
